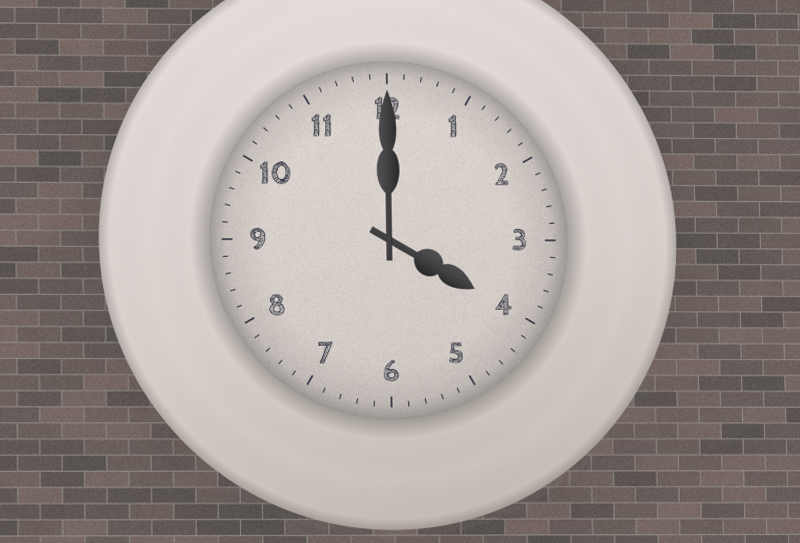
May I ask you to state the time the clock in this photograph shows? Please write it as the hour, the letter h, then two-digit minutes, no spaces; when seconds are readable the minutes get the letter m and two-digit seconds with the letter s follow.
4h00
